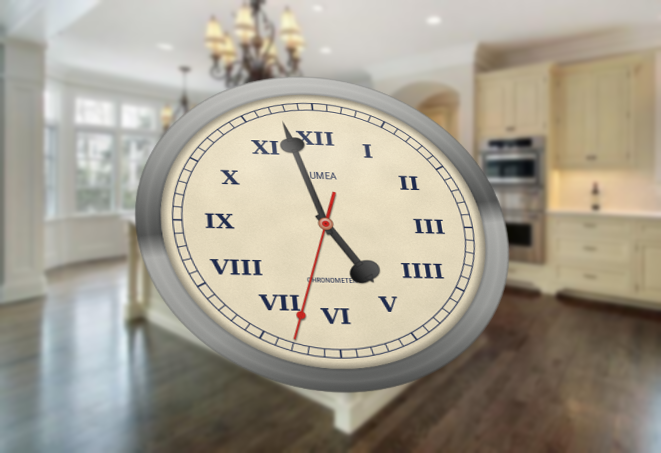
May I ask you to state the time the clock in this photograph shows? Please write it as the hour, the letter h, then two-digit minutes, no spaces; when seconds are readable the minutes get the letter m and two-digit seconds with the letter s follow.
4h57m33s
